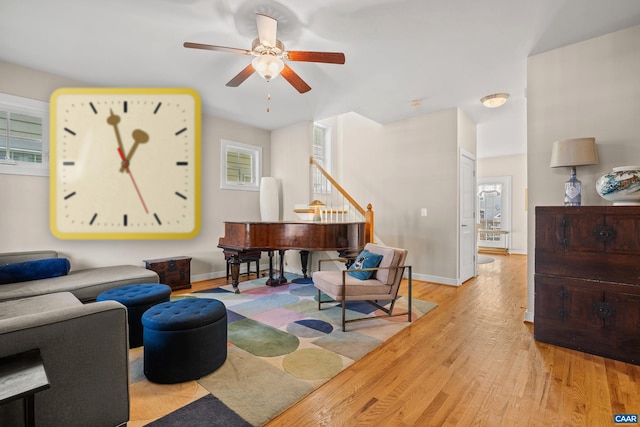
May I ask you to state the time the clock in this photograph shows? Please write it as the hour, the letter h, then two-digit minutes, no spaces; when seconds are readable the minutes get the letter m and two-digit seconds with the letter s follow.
12h57m26s
